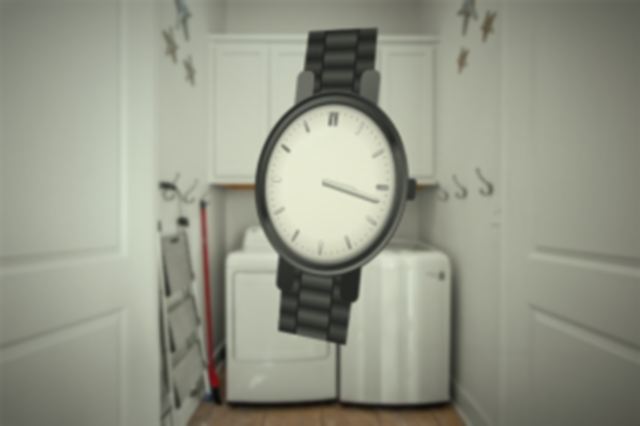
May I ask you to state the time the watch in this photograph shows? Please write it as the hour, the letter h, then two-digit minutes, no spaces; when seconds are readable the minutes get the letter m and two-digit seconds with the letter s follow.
3h17
